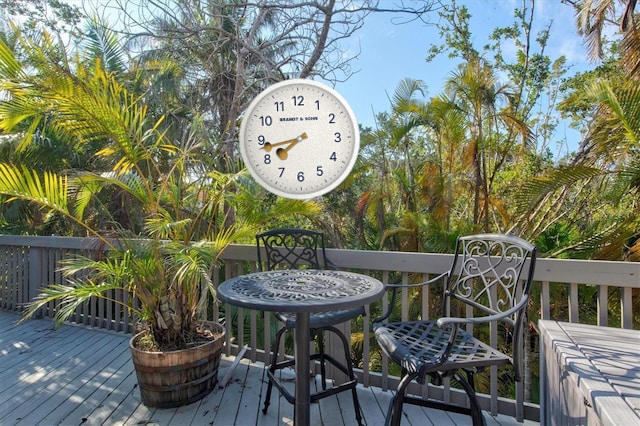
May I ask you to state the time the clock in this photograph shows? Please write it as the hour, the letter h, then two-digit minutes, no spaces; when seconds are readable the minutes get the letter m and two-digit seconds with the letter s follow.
7h43
